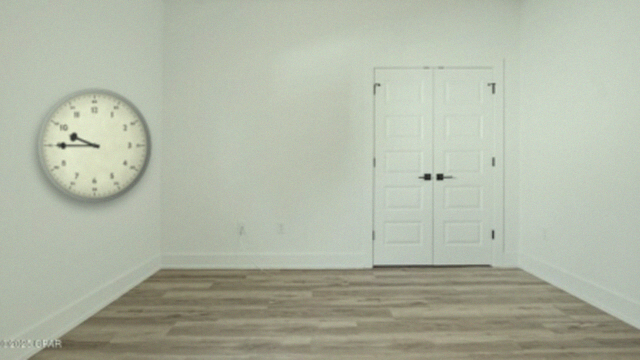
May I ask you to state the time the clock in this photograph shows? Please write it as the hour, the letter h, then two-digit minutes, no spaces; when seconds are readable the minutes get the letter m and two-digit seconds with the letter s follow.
9h45
